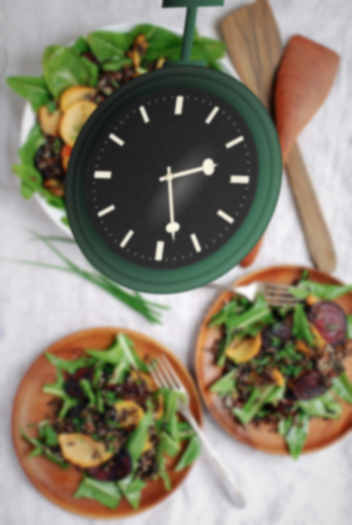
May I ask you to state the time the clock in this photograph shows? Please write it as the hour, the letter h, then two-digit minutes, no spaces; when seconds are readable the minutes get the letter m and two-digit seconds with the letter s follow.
2h28
